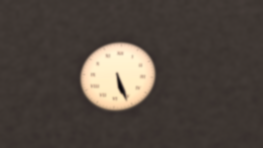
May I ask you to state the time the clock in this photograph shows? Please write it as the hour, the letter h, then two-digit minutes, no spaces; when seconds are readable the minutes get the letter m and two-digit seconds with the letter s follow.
5h26
